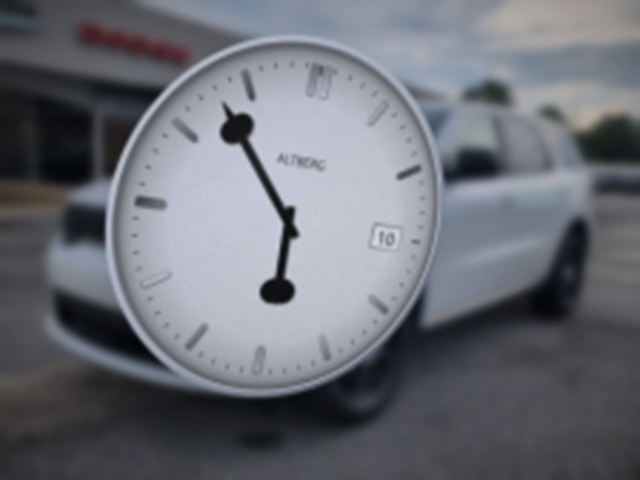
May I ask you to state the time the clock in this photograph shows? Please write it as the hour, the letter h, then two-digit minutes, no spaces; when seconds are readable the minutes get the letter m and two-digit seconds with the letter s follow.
5h53
